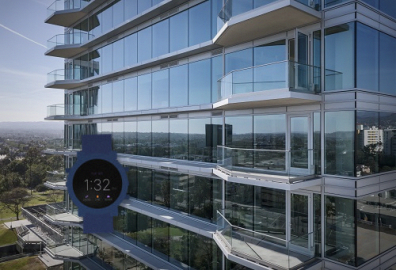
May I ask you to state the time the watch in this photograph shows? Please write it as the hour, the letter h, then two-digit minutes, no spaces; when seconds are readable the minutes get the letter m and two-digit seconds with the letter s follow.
1h32
